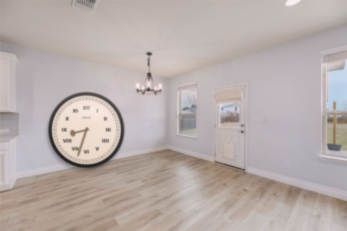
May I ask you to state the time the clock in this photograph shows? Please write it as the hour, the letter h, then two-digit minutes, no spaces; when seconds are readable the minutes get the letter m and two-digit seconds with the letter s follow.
8h33
